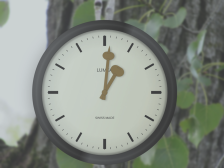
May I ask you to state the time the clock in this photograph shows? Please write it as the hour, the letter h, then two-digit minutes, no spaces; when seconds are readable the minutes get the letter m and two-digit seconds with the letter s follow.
1h01
